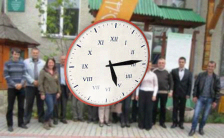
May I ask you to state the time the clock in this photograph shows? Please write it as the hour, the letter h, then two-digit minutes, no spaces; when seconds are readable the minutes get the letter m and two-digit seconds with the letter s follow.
5h14
